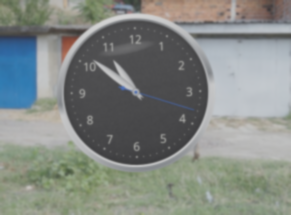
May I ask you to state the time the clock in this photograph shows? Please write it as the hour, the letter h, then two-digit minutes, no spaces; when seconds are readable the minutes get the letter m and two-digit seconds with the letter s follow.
10h51m18s
